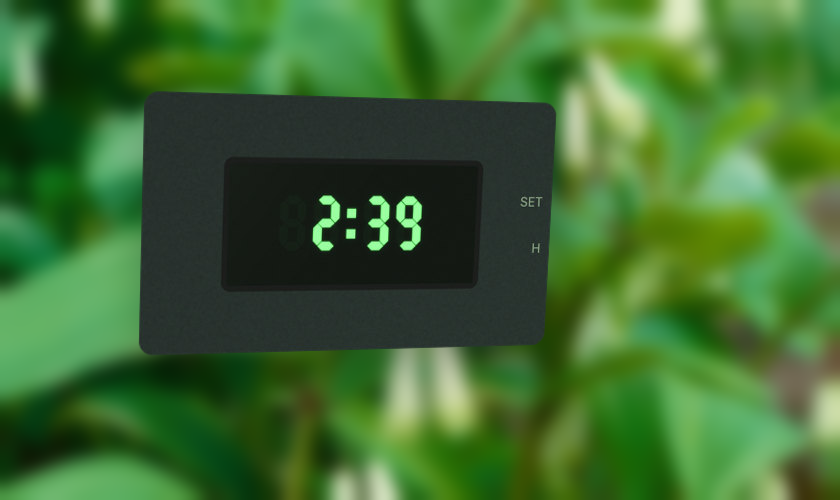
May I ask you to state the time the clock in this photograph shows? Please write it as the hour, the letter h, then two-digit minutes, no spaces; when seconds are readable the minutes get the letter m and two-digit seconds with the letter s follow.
2h39
